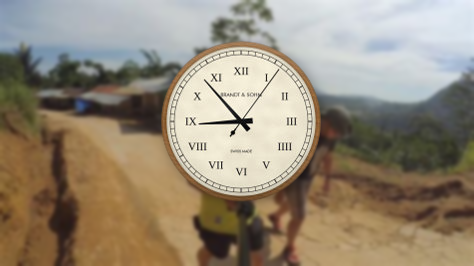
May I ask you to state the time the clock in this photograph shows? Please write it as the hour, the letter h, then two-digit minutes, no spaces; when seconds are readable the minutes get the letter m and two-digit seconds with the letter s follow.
8h53m06s
